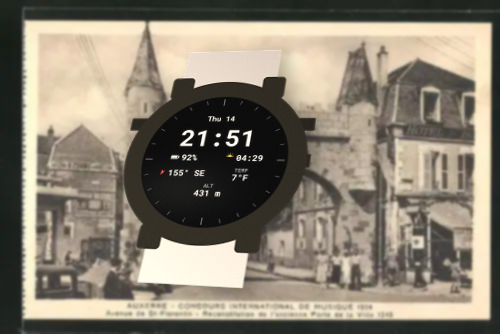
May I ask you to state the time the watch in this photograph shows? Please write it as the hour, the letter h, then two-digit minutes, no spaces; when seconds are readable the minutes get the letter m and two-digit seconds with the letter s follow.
21h51
